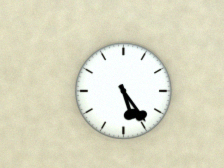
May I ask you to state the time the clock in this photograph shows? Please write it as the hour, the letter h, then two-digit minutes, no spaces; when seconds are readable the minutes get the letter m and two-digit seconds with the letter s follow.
5h24
